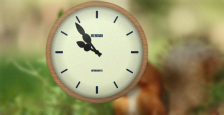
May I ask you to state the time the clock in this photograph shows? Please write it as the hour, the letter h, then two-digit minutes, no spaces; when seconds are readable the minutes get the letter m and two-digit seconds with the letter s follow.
9h54
